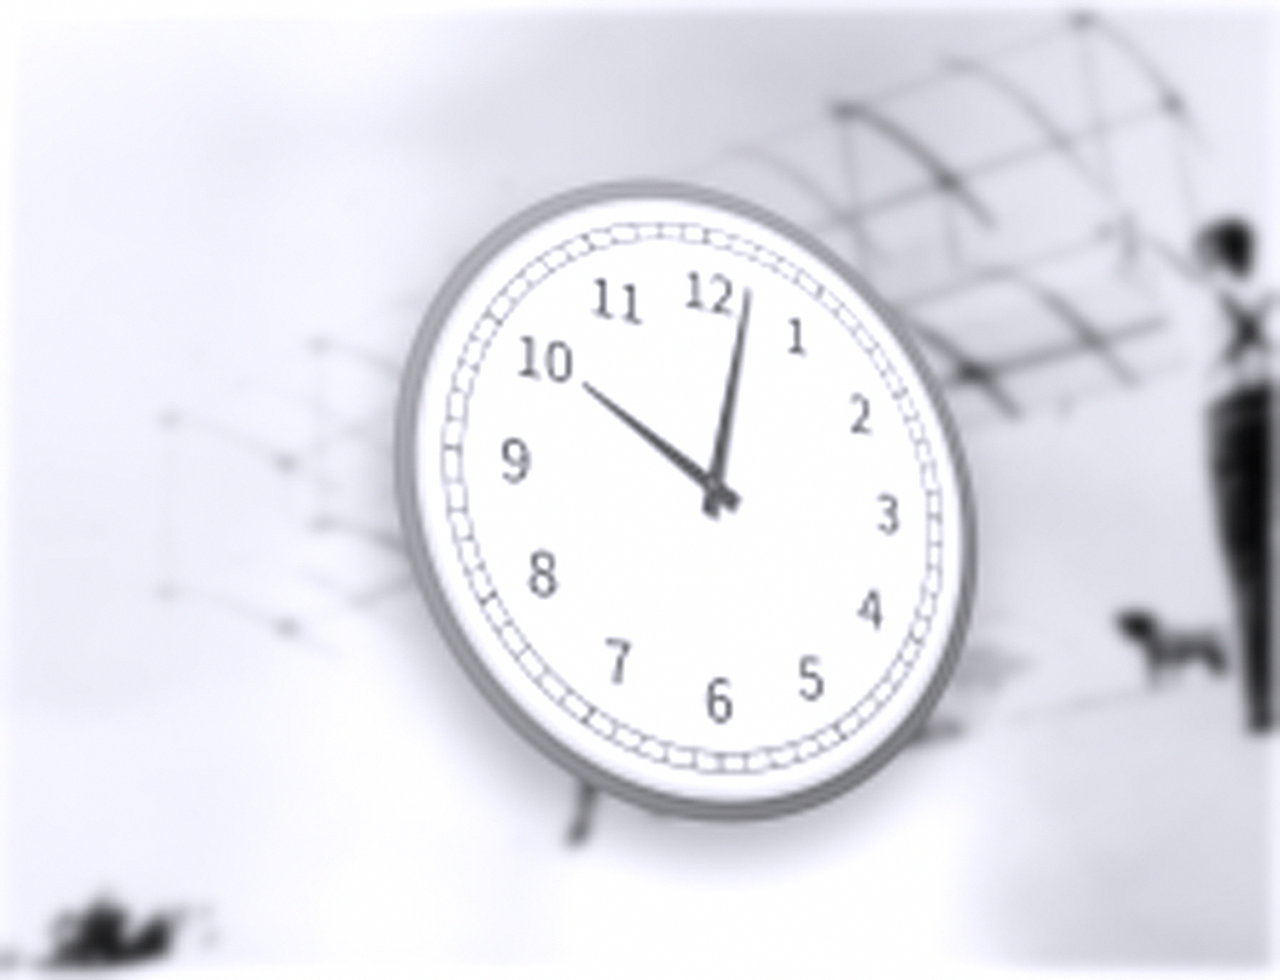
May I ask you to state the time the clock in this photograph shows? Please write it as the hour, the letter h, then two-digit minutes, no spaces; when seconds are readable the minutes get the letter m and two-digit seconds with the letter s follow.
10h02
